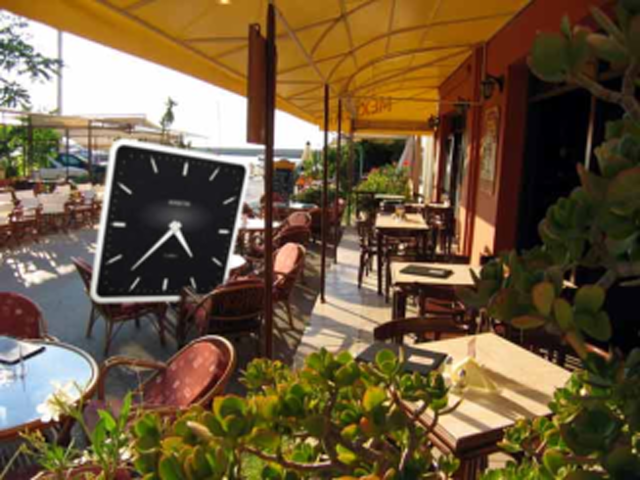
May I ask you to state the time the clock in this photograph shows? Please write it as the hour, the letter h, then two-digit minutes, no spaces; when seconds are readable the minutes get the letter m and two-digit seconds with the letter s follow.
4h37
